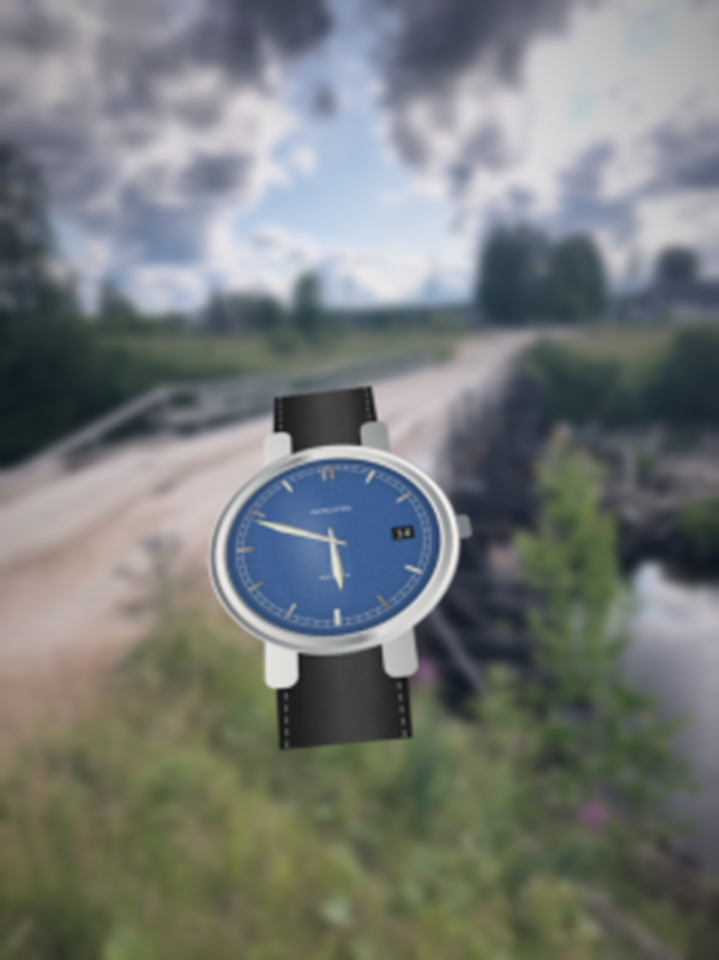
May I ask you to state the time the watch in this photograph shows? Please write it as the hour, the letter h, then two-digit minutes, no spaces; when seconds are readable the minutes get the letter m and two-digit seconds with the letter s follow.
5h49
